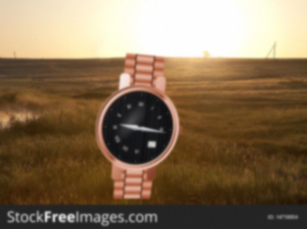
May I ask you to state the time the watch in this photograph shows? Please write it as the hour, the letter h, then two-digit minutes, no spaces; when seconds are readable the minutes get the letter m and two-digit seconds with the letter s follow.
9h16
